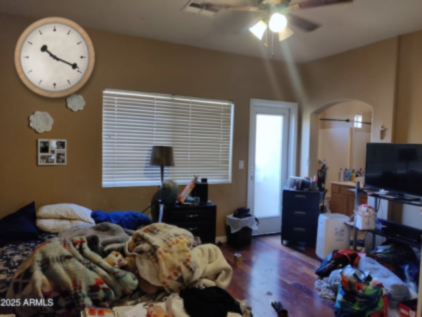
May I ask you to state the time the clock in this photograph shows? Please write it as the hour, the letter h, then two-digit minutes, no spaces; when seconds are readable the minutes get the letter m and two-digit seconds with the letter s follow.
10h19
